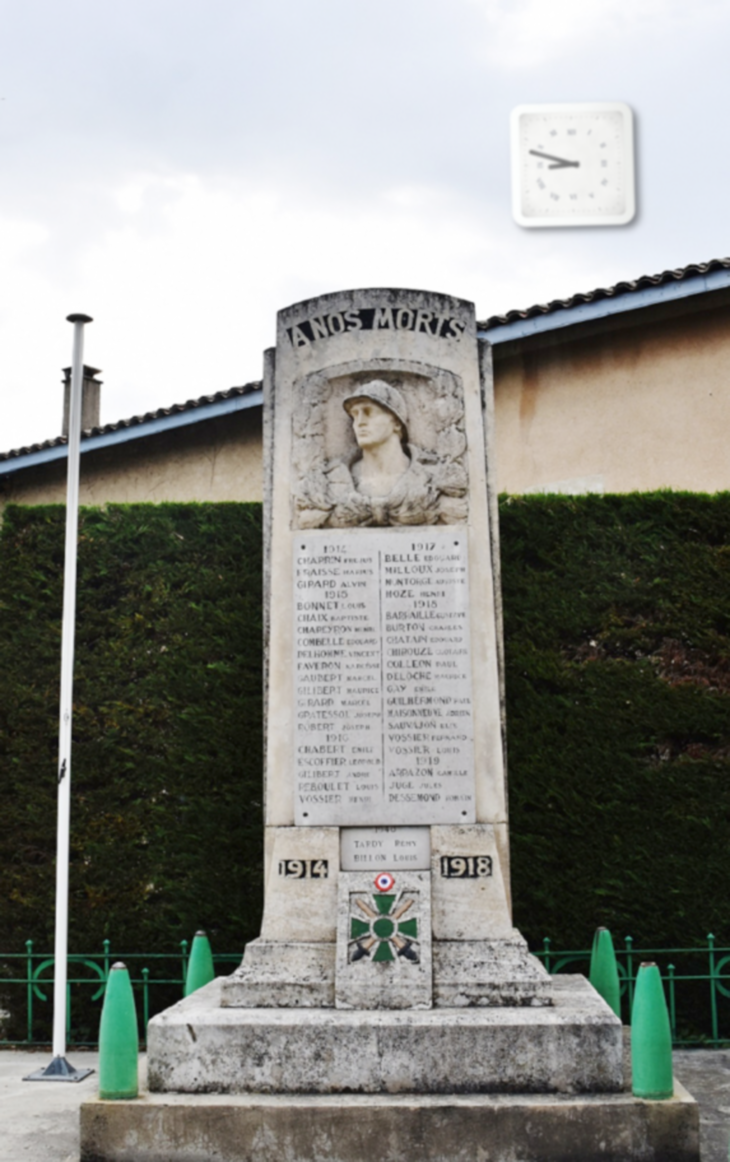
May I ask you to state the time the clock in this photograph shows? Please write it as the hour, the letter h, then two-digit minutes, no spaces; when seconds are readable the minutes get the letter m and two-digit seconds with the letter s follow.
8h48
